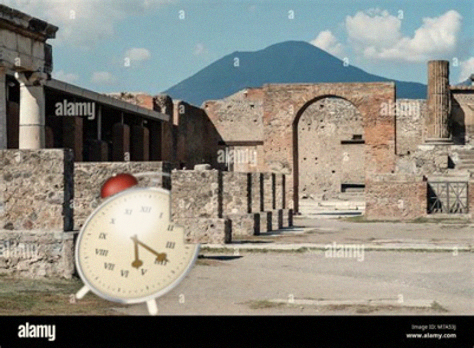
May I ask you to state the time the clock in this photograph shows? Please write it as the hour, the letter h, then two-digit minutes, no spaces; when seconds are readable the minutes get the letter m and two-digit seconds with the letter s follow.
5h19
